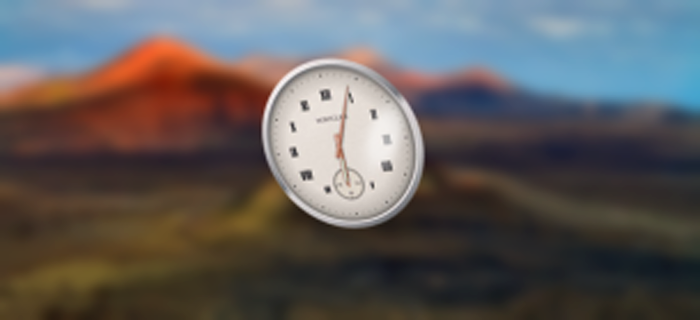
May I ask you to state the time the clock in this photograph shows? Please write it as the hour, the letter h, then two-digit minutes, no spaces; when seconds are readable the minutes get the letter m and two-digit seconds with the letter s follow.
6h04
